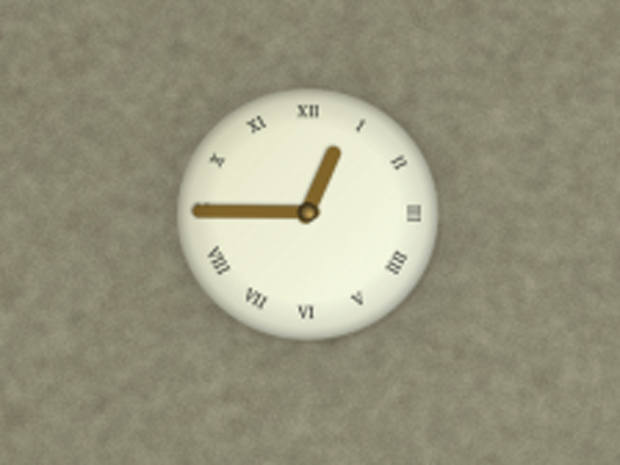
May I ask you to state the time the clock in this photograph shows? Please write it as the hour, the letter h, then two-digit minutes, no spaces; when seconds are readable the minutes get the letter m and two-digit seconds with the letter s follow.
12h45
